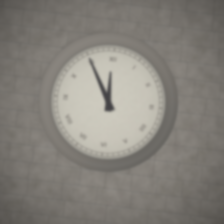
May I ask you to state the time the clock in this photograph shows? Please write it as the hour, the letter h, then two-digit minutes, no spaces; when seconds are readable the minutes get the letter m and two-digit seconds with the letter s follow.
11h55
